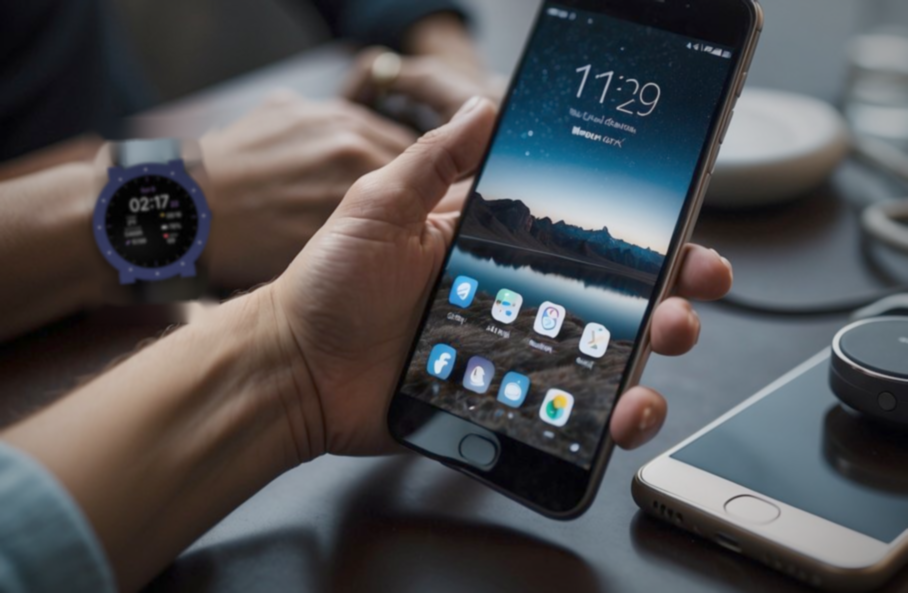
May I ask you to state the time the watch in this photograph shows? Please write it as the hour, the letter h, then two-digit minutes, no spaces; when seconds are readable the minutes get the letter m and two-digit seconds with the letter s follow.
2h17
